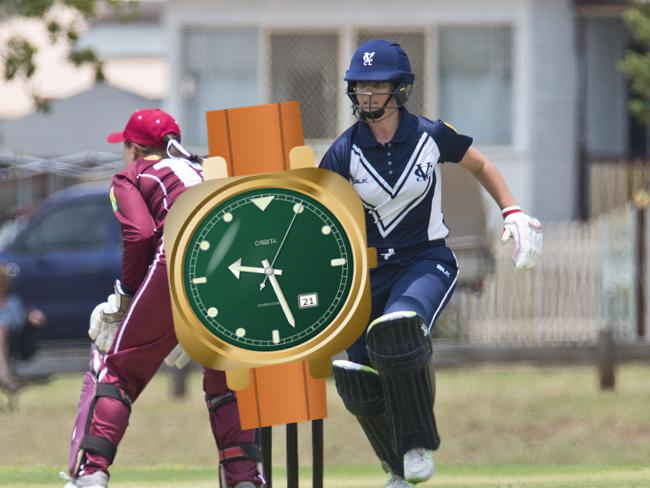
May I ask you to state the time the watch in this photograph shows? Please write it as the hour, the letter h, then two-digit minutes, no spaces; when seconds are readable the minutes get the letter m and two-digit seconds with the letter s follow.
9h27m05s
